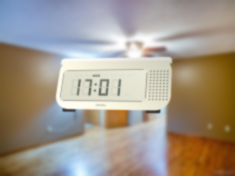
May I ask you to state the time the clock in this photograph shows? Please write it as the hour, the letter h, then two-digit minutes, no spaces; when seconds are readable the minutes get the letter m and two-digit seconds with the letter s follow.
17h01
